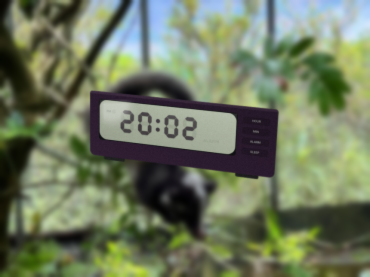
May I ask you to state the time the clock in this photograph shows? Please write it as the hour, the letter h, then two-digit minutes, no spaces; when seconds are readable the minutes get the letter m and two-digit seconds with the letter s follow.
20h02
